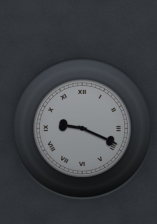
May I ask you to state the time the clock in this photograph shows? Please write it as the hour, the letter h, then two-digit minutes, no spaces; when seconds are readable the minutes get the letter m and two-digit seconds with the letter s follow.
9h19
